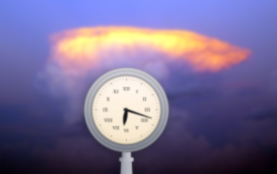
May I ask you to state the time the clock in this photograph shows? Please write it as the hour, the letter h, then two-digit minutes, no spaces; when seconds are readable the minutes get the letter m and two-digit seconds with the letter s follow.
6h18
